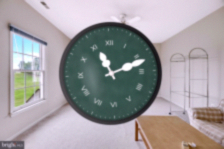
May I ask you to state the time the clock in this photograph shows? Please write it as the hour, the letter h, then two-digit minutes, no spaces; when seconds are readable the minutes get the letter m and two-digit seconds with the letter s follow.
11h12
